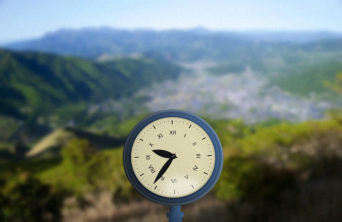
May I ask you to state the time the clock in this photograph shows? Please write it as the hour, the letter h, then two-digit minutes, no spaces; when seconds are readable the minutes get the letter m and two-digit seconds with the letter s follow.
9h36
